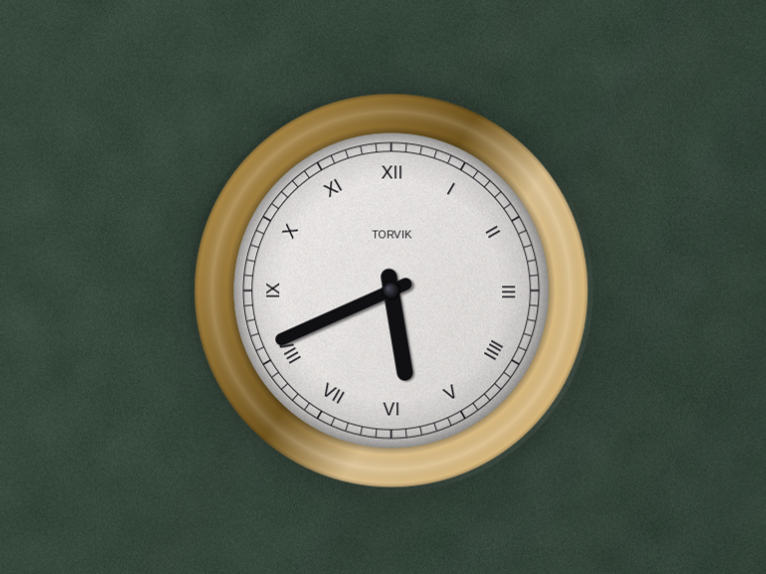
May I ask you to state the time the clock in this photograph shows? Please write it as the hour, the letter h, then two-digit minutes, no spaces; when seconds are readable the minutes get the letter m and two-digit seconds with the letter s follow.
5h41
